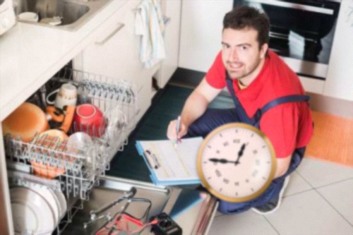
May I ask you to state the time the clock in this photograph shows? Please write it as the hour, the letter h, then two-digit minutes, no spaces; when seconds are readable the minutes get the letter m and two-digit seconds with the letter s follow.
12h46
